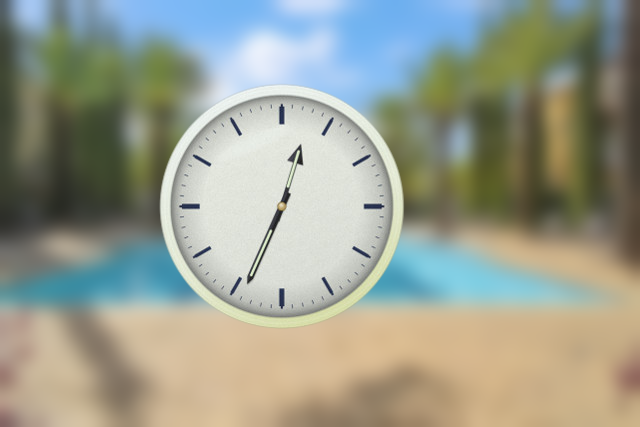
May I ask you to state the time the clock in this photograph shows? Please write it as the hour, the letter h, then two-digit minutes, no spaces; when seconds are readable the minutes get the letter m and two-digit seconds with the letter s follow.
12h34
